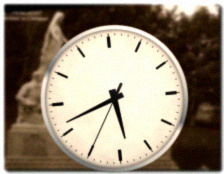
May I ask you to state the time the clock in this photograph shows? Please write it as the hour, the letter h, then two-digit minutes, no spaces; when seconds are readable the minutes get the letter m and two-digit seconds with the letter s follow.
5h41m35s
